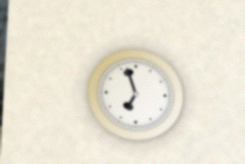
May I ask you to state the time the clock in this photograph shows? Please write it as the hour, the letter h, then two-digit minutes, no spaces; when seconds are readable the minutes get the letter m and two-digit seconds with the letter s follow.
6h57
